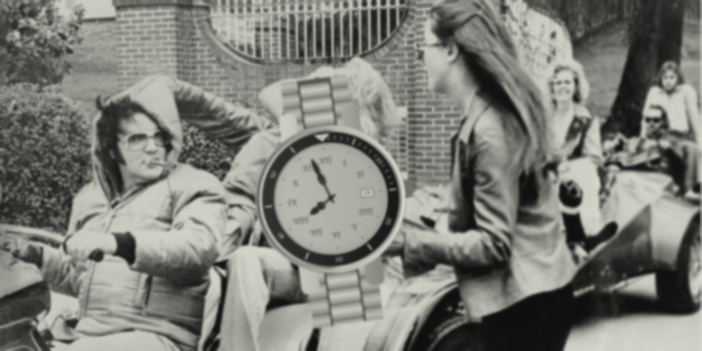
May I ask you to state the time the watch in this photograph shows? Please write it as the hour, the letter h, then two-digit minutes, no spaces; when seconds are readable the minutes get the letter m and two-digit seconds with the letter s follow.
7h57
